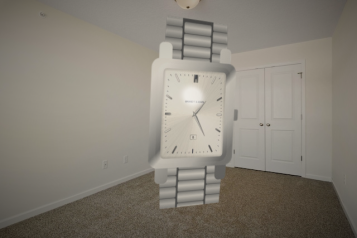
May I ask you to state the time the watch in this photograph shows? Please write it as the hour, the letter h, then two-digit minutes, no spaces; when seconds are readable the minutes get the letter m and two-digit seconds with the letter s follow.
1h25
